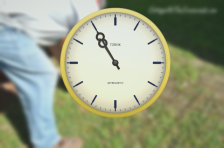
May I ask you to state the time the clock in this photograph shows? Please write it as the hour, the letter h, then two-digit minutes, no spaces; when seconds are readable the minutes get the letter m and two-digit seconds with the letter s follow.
10h55
